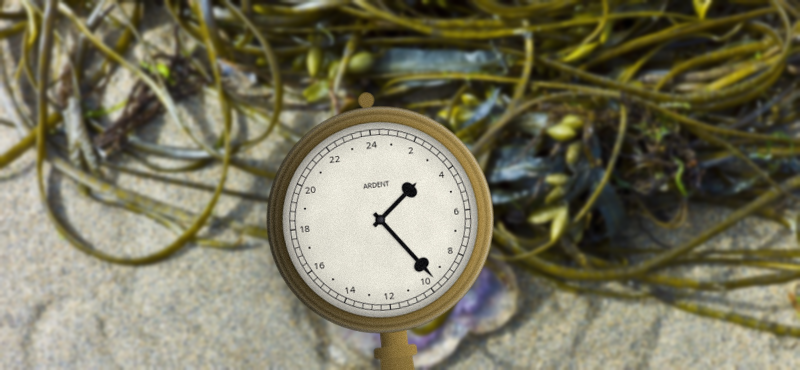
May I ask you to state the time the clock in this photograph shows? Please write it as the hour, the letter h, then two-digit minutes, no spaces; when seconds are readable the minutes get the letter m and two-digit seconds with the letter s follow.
3h24
